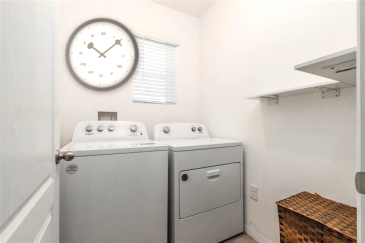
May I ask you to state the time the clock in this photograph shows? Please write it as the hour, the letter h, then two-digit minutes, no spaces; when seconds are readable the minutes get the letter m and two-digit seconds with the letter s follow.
10h08
